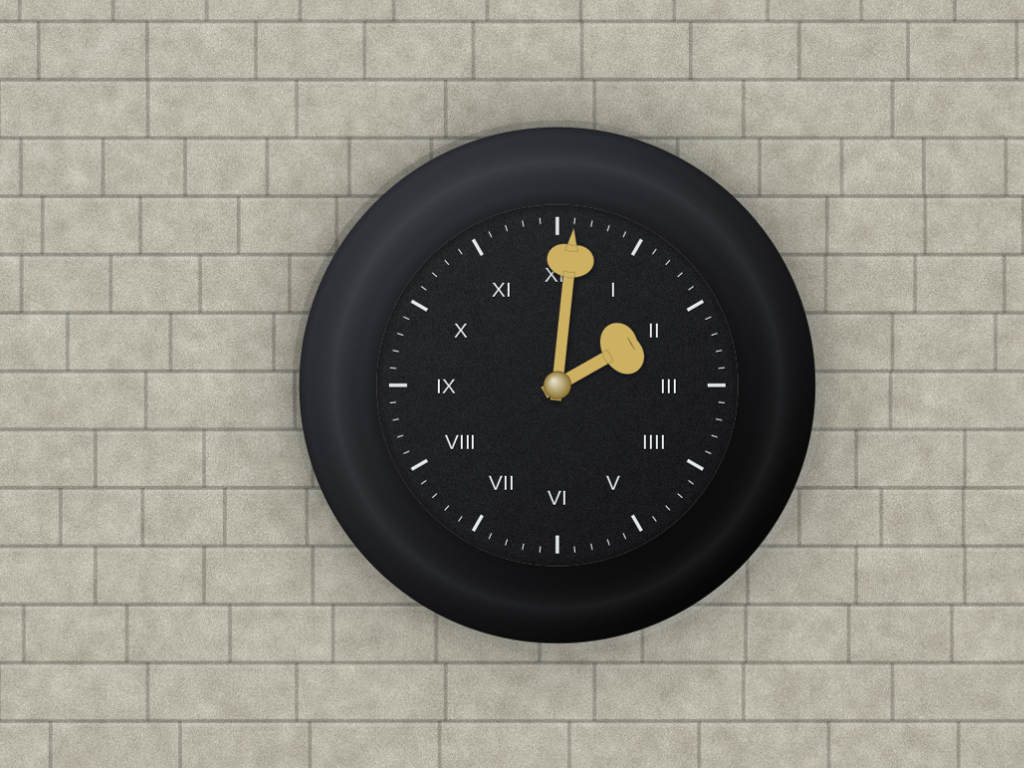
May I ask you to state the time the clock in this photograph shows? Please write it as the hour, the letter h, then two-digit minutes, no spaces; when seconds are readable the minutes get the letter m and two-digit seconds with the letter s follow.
2h01
